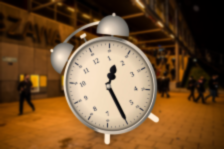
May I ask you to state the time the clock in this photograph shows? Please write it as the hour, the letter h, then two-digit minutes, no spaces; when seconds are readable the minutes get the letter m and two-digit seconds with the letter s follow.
1h30
